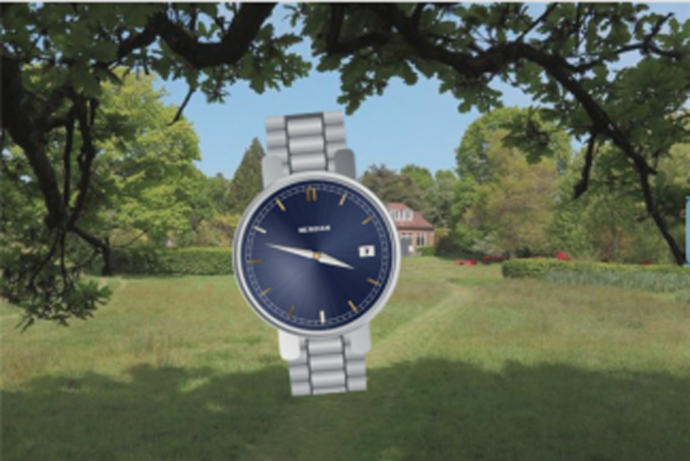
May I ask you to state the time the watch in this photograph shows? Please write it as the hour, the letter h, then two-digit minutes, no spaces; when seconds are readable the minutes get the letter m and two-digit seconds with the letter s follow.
3h48
